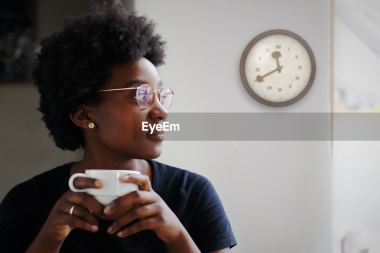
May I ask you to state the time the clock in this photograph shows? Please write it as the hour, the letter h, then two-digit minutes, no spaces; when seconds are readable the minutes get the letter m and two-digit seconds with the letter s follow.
11h41
